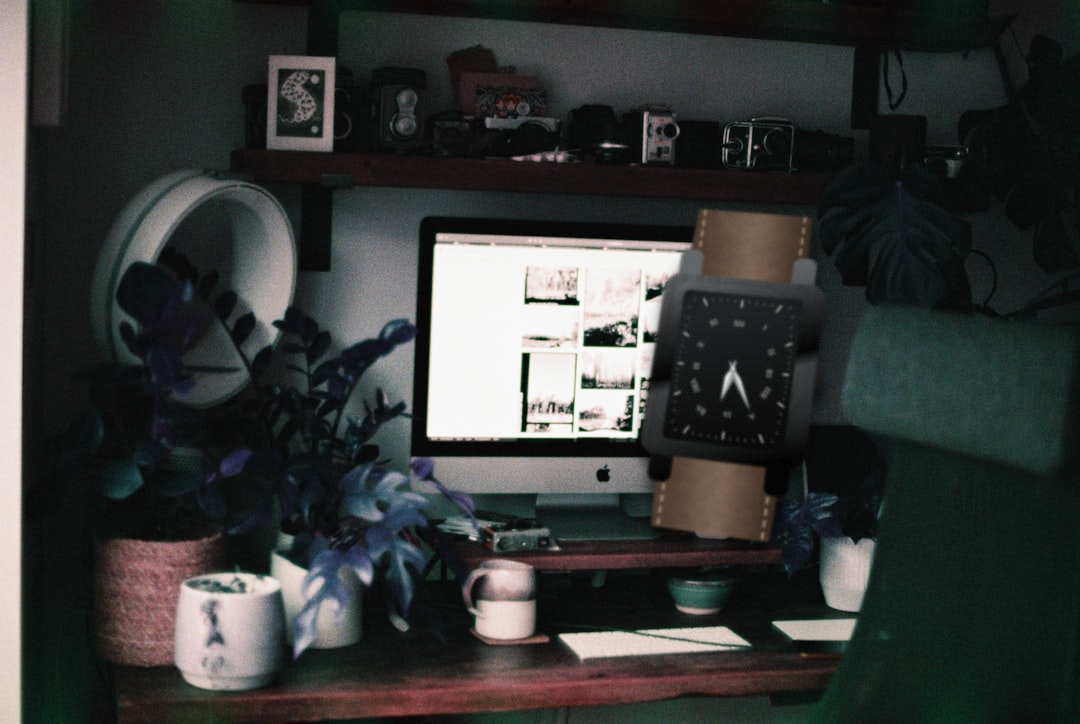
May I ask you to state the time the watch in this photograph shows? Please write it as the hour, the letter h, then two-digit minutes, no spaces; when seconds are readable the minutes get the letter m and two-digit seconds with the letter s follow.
6h25
